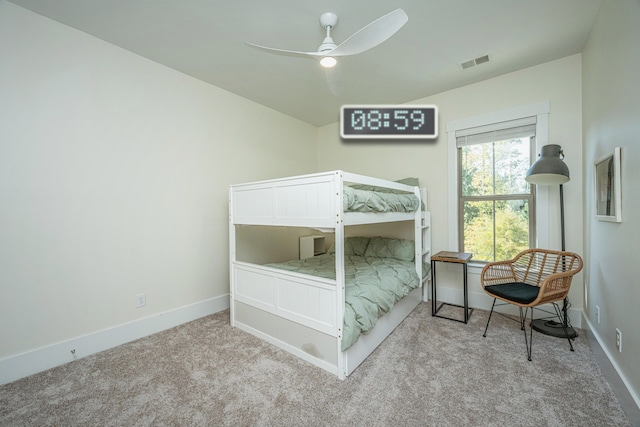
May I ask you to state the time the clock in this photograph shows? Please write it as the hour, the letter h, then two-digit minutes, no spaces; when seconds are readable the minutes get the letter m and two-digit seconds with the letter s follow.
8h59
